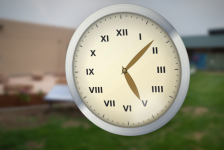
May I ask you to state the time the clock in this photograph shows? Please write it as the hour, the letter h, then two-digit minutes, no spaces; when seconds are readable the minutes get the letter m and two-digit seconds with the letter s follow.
5h08
